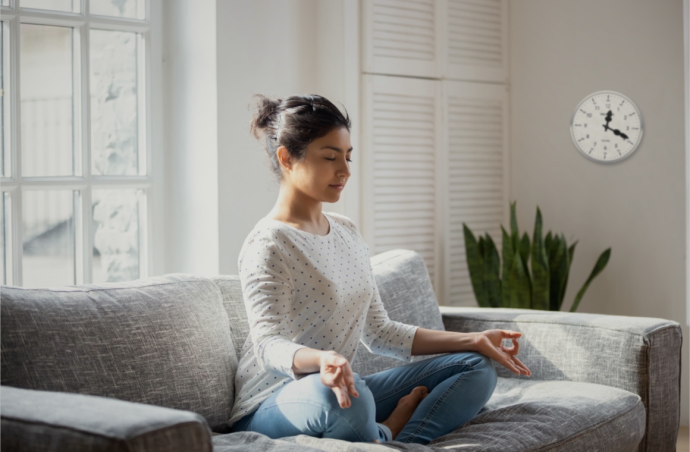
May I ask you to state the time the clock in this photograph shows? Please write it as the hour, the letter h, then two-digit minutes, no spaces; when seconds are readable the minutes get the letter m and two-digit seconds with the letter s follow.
12h19
